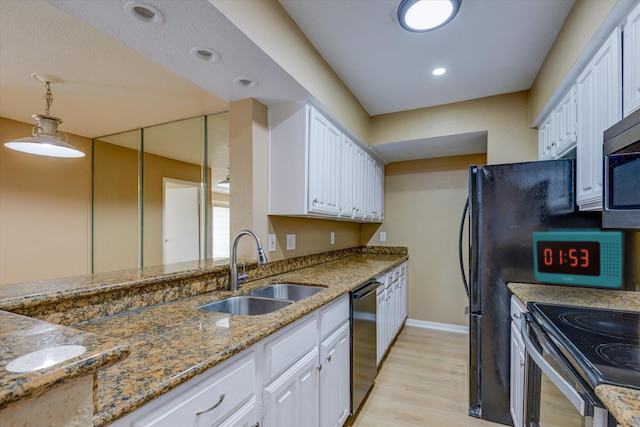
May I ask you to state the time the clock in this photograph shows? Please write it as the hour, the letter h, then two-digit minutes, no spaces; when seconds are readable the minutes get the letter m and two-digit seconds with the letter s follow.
1h53
